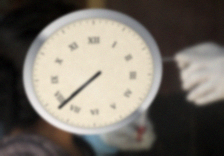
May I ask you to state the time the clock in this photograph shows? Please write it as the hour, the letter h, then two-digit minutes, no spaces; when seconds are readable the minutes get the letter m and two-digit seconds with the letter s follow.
7h38
